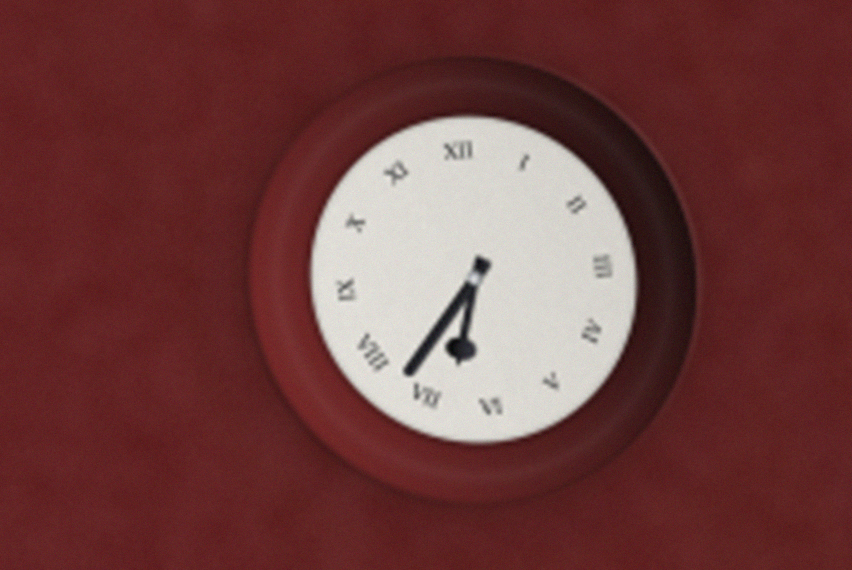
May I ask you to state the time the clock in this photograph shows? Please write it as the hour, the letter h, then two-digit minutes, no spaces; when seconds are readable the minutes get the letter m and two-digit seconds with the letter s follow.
6h37
